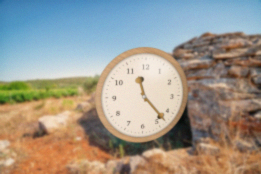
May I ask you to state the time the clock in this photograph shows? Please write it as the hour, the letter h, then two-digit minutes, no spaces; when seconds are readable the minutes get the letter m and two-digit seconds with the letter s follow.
11h23
